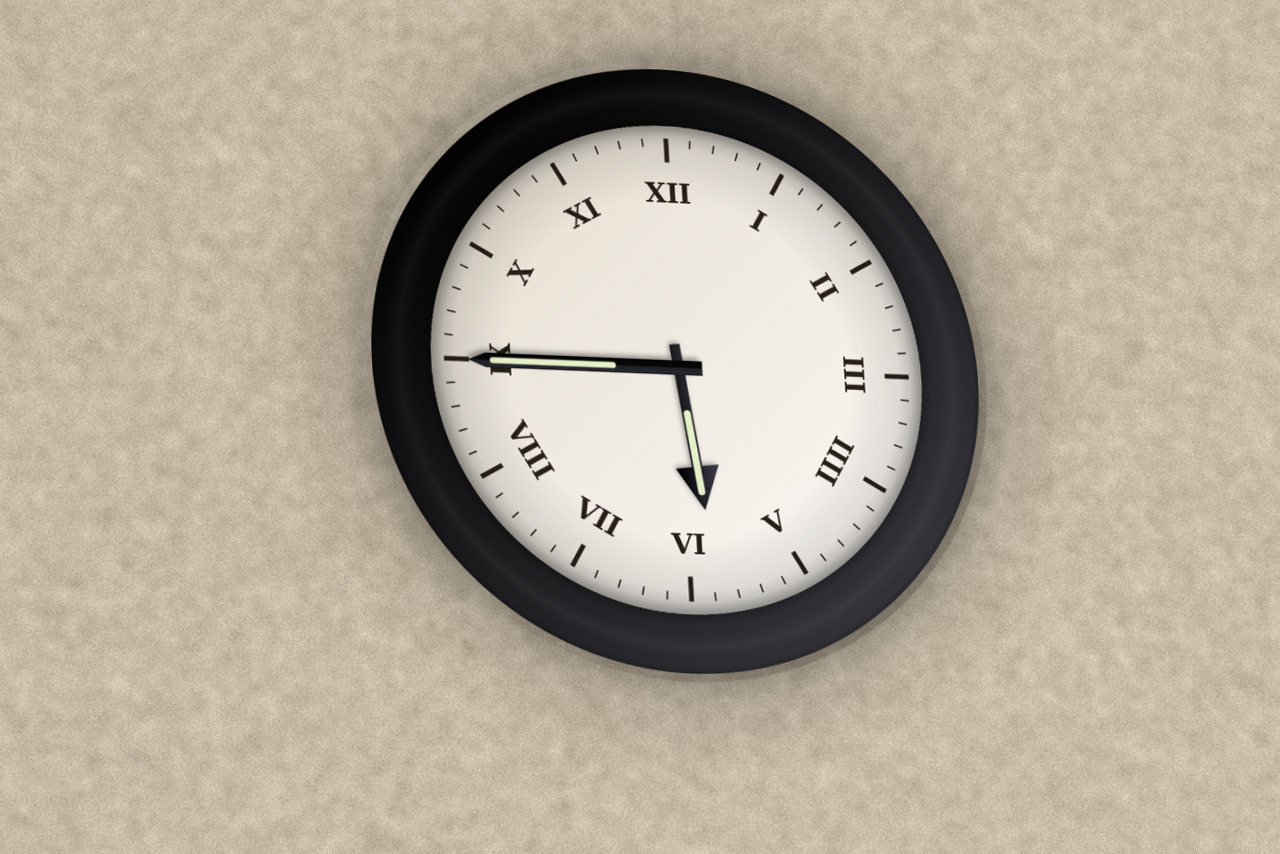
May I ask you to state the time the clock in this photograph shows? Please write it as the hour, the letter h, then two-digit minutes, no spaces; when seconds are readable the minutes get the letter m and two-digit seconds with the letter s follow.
5h45
